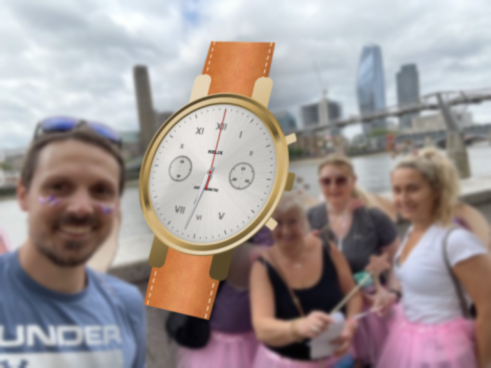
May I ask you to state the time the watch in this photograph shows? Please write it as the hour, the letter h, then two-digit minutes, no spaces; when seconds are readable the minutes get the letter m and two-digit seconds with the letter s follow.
6h32
